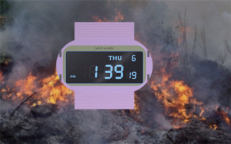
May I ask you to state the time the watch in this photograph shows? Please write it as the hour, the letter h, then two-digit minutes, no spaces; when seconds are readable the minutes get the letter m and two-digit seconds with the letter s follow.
1h39m19s
